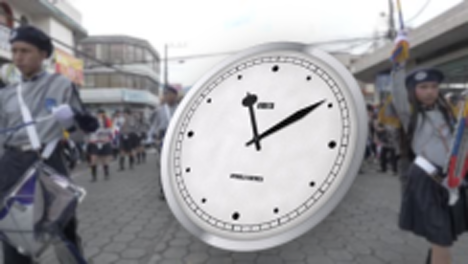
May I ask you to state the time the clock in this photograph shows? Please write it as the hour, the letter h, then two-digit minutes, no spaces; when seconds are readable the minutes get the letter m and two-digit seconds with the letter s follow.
11h09
